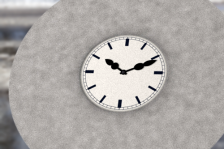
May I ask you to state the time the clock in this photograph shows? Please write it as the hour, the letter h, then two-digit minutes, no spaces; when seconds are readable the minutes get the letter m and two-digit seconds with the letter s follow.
10h11
